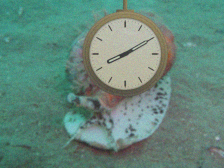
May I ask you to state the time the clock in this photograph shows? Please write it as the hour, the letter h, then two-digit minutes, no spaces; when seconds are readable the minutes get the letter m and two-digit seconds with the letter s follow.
8h10
